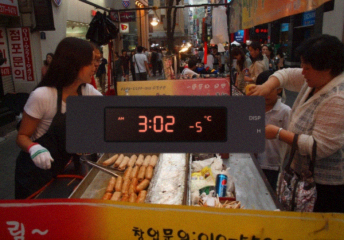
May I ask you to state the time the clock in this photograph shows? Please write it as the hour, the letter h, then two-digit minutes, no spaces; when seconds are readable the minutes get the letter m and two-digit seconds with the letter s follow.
3h02
